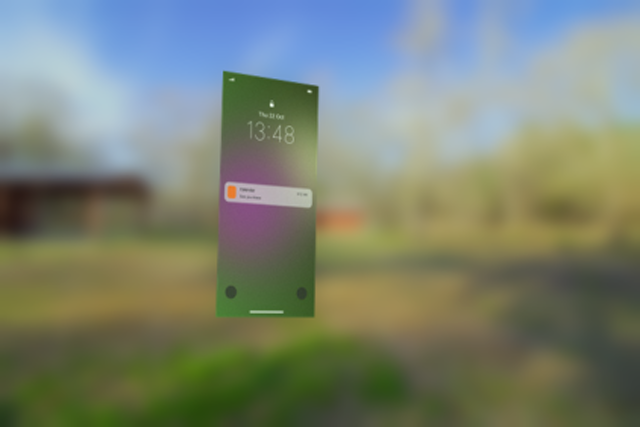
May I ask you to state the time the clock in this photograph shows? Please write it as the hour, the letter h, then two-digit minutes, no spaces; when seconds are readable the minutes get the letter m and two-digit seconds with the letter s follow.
13h48
